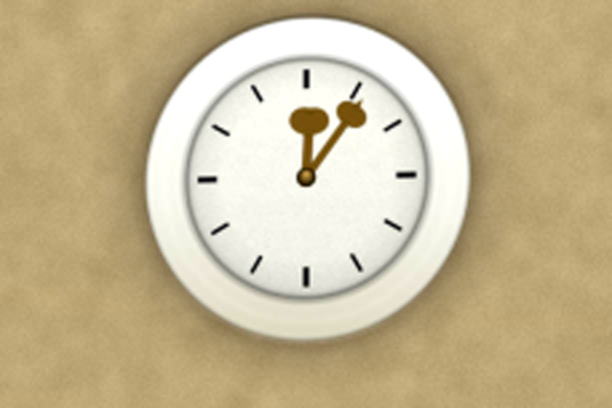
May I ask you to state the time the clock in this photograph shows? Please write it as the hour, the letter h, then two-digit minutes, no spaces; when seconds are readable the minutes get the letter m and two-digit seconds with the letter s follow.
12h06
